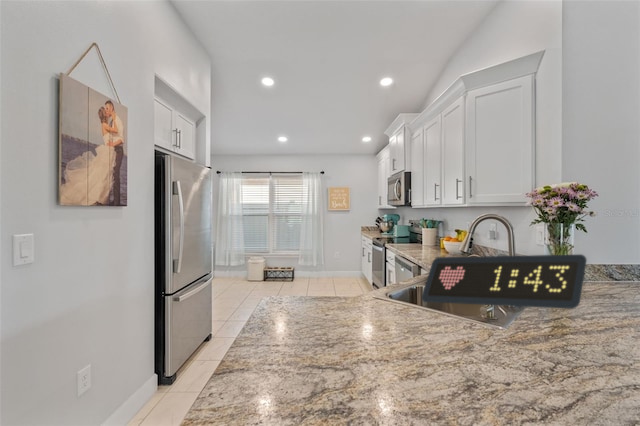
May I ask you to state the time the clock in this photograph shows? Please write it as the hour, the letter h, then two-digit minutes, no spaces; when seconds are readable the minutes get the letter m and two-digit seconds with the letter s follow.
1h43
